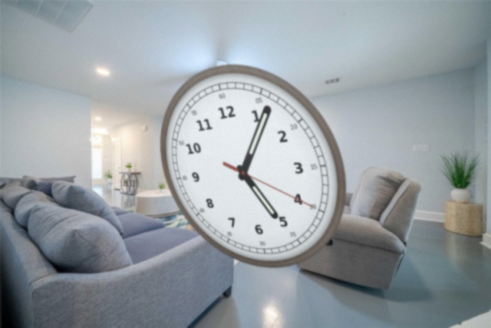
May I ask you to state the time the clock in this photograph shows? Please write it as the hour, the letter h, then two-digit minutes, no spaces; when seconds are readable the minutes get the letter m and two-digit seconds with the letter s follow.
5h06m20s
